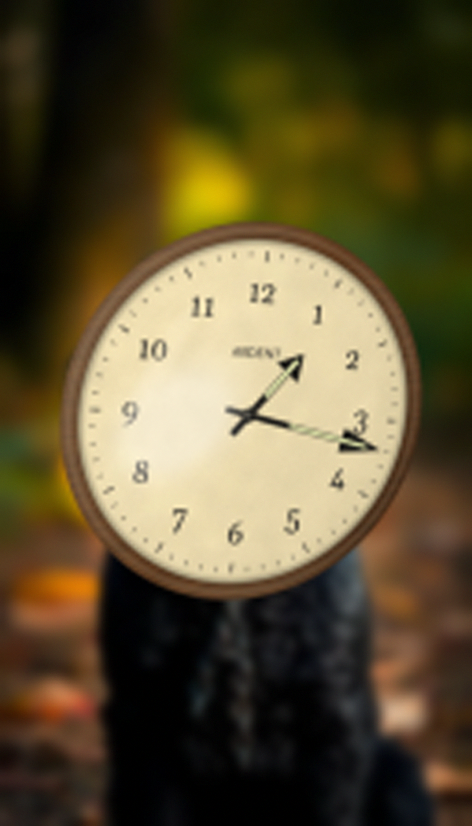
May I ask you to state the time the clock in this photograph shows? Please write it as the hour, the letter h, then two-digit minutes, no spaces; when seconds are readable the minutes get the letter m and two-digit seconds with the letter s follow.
1h17
